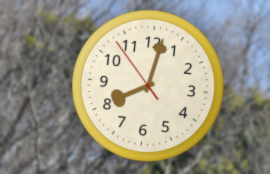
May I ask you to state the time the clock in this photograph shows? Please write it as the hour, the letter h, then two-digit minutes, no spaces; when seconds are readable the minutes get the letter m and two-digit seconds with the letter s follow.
8h01m53s
